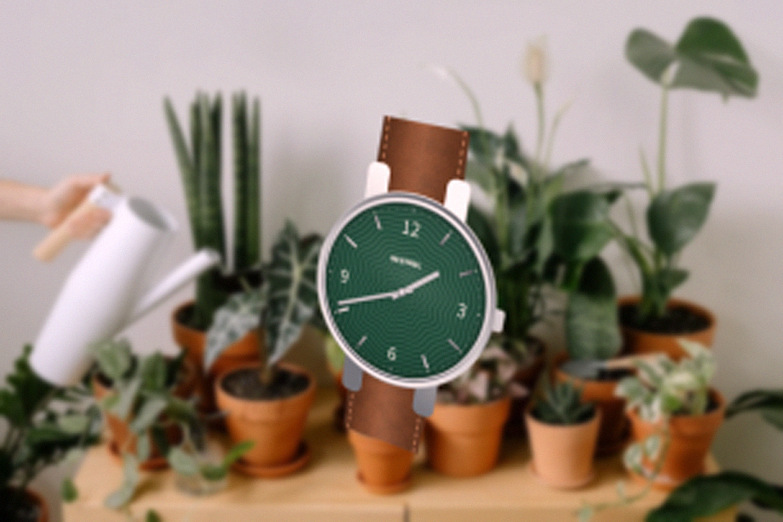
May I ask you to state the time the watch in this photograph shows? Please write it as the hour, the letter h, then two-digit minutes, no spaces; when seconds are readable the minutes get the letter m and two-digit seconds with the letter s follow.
1h41
